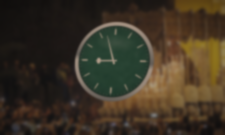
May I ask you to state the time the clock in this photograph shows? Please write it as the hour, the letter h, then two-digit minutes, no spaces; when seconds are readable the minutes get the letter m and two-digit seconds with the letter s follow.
8h57
